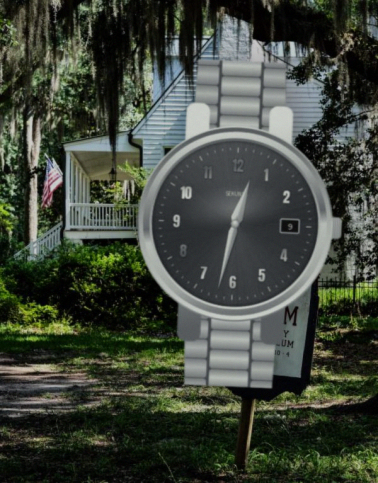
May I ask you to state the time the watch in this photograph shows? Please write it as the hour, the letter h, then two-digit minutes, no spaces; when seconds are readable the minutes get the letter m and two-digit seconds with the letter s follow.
12h32
